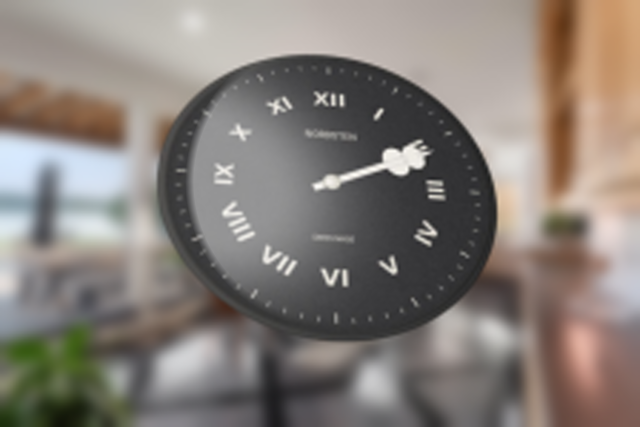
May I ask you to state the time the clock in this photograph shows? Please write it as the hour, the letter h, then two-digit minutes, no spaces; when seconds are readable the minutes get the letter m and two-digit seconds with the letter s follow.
2h11
